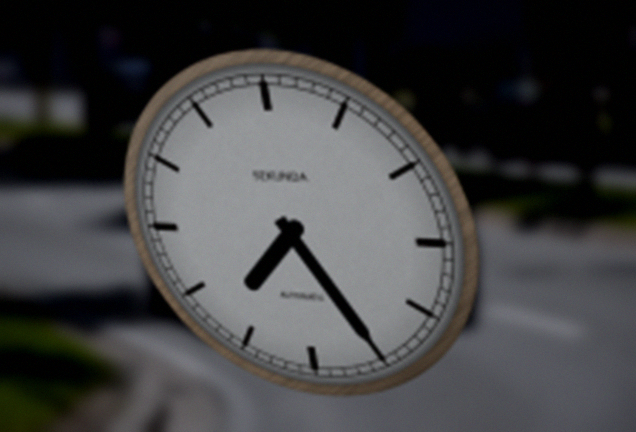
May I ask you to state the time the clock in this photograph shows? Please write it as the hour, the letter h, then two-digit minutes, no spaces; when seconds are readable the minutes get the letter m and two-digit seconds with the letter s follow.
7h25
